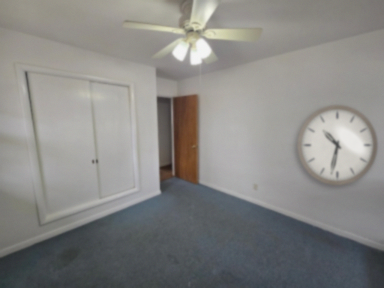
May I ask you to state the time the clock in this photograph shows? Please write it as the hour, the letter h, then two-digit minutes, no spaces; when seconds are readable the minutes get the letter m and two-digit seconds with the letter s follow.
10h32
